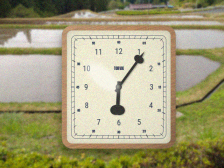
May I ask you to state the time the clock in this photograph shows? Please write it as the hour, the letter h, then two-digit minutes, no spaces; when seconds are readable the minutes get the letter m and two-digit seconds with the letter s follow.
6h06
